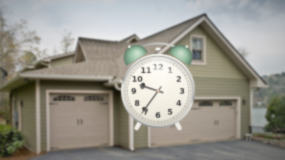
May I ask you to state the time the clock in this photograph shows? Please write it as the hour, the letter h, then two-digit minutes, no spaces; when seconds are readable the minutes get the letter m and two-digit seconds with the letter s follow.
9h36
